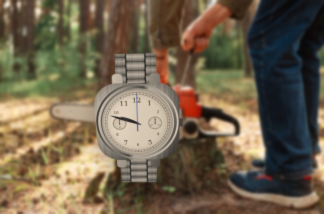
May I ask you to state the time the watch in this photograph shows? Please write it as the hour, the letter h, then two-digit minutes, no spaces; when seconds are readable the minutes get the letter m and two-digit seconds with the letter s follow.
9h48
